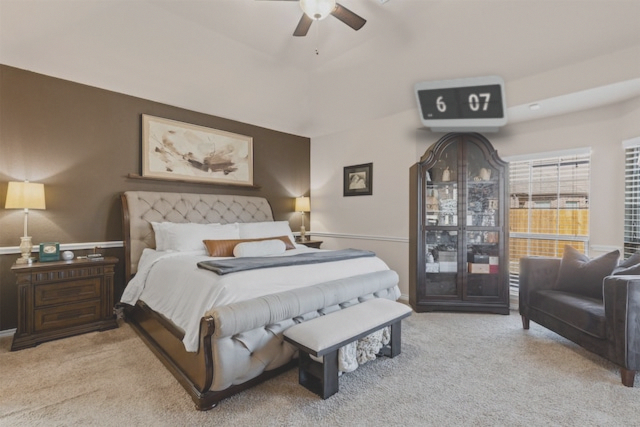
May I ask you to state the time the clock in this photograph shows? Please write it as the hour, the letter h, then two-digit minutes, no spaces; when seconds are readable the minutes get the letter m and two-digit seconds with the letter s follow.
6h07
